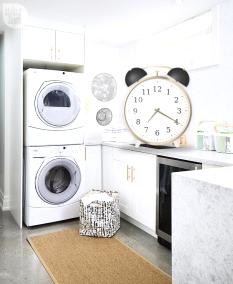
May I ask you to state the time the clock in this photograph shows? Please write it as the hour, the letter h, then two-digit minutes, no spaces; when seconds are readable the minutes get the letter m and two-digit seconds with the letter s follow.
7h20
